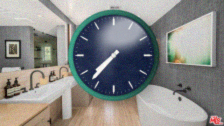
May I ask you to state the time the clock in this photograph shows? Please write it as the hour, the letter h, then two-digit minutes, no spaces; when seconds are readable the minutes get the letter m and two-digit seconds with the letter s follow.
7h37
